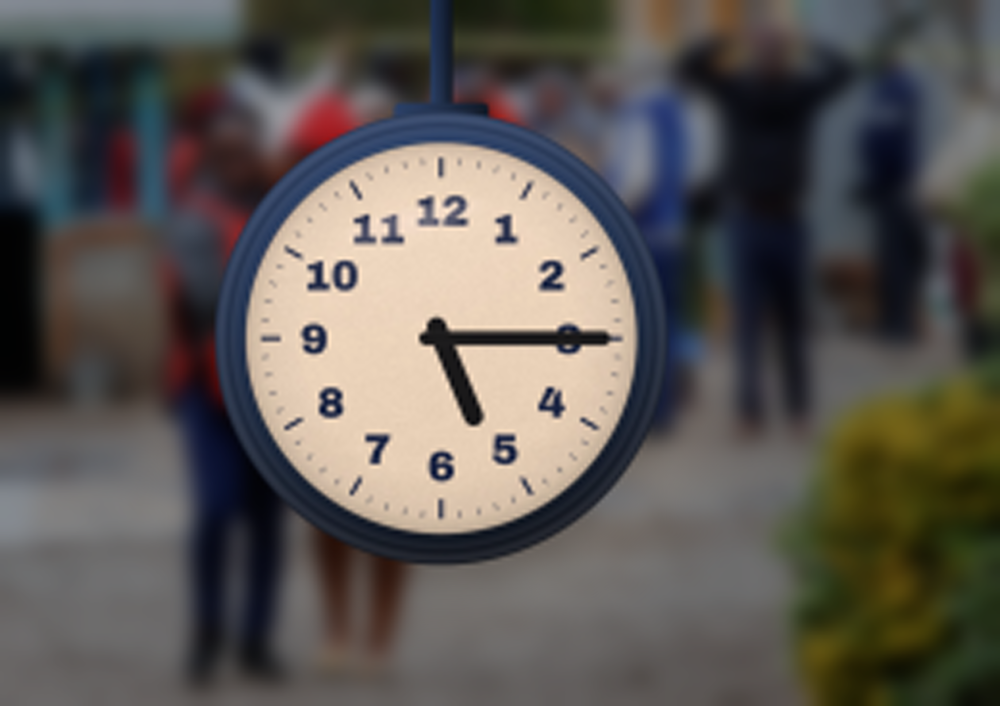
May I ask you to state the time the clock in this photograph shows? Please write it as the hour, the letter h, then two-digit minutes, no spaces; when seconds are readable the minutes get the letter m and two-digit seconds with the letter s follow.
5h15
